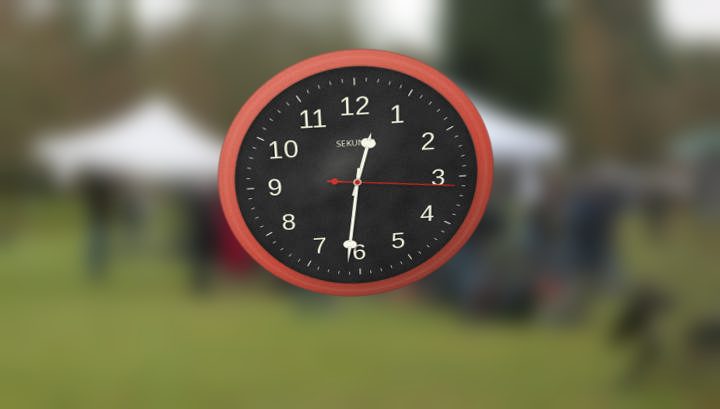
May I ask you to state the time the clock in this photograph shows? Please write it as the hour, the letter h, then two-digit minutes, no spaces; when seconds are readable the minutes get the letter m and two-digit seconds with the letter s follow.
12h31m16s
